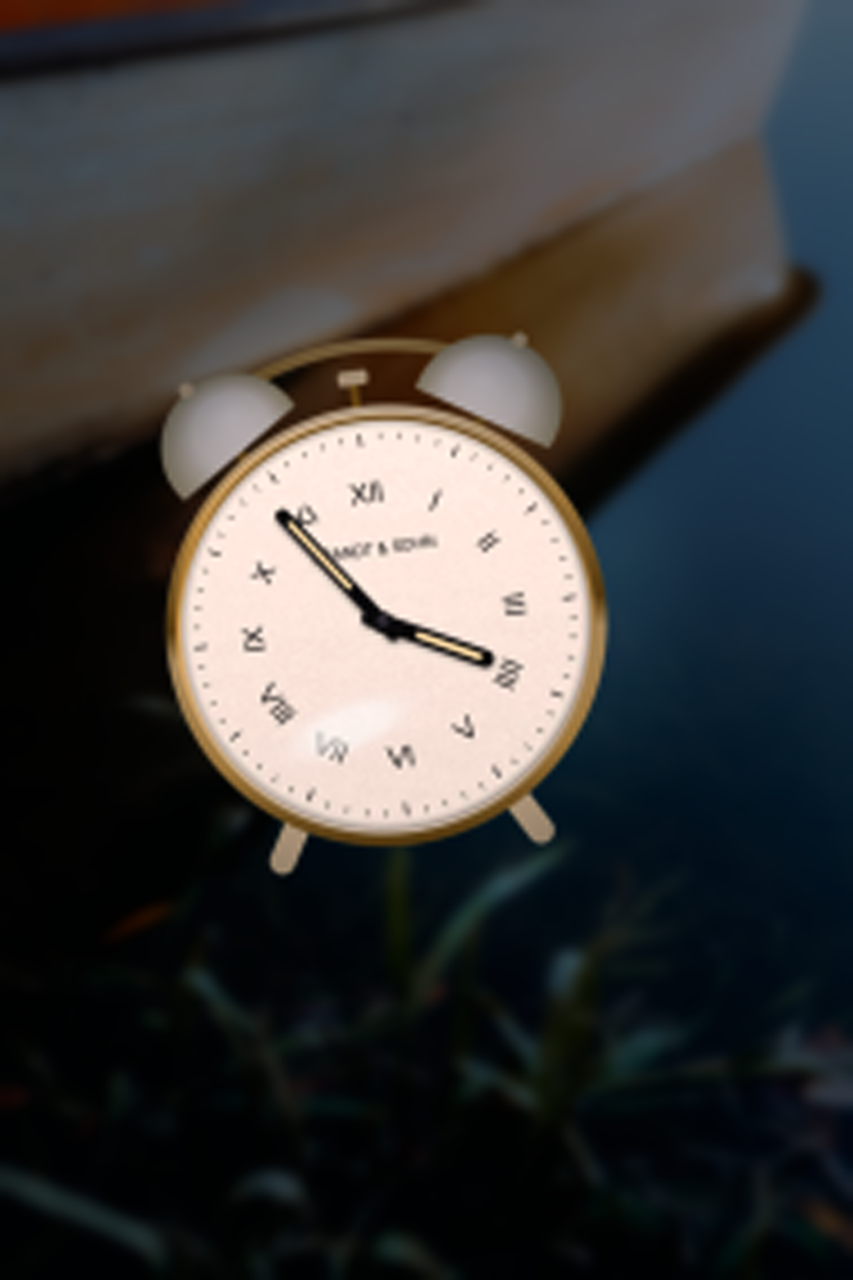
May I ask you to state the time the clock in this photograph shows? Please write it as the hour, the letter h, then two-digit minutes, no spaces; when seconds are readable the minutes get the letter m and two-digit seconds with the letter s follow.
3h54
